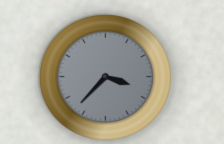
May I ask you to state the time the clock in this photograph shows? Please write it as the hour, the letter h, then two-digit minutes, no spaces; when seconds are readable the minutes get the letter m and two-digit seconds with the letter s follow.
3h37
